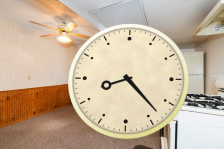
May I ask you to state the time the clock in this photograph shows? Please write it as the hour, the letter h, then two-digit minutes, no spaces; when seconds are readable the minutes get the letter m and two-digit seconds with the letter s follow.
8h23
